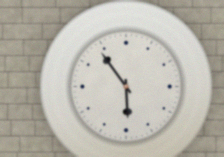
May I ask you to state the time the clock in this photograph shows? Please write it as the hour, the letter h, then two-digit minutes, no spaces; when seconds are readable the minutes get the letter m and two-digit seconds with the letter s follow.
5h54
